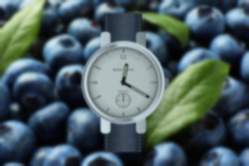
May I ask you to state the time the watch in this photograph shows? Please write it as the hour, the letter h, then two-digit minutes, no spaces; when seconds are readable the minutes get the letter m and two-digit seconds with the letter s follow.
12h20
